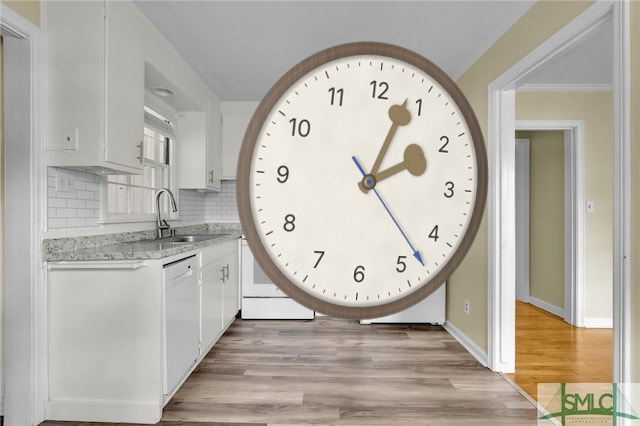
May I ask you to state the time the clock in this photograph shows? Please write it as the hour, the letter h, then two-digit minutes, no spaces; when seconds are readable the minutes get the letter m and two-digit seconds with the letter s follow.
2h03m23s
